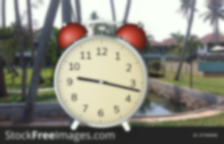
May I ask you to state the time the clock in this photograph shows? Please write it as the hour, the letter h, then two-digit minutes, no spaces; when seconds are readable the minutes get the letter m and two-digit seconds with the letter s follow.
9h17
